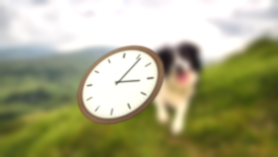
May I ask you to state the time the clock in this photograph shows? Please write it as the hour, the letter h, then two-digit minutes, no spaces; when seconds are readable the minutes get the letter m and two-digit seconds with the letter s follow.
3h06
